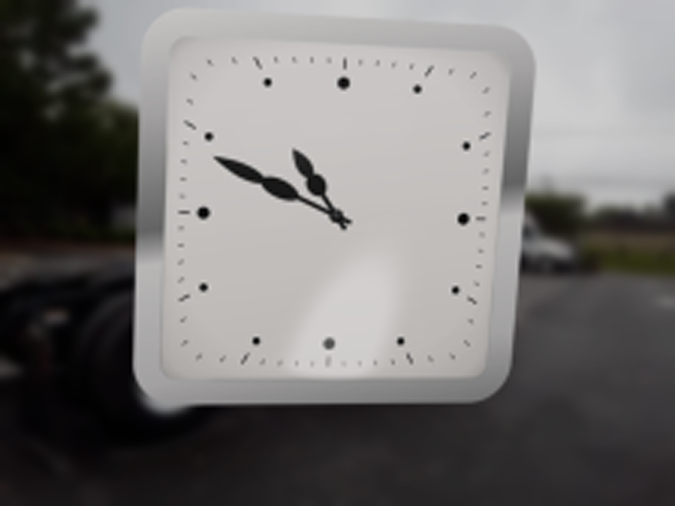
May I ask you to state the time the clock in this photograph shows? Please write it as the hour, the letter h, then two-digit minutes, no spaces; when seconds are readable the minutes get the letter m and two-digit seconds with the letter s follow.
10h49
